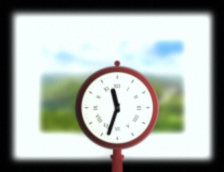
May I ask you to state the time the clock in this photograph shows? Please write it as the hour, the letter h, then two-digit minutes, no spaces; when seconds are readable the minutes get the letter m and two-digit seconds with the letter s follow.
11h33
